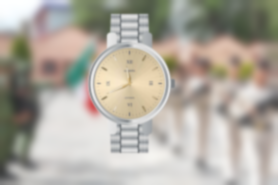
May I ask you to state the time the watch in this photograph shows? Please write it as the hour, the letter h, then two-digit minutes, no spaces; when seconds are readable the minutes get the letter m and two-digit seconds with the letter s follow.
11h41
